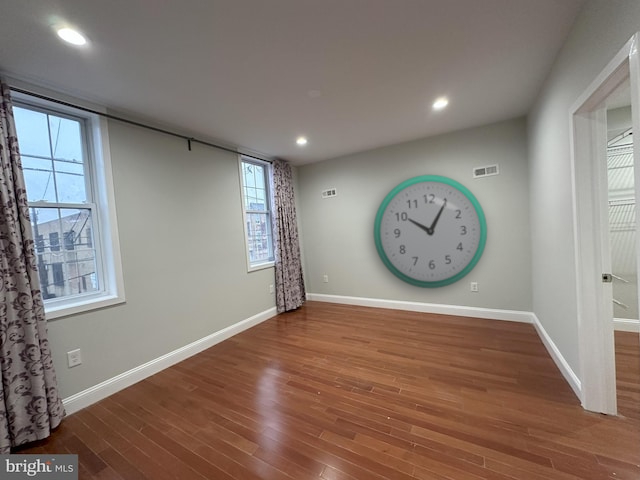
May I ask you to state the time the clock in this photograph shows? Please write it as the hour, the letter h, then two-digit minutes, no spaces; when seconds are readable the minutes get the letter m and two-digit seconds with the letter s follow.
10h05
